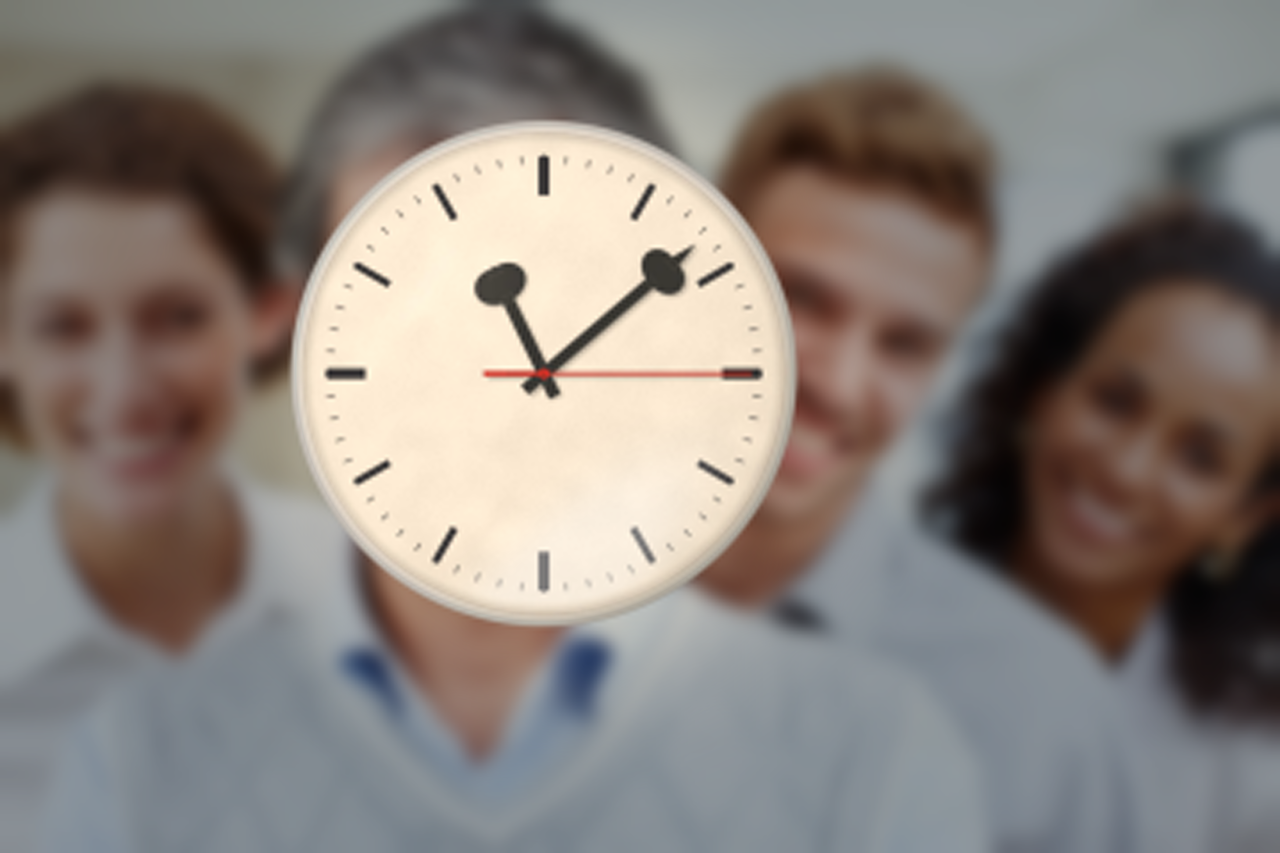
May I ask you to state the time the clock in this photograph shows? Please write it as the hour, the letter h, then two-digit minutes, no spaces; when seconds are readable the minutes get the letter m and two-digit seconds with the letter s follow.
11h08m15s
